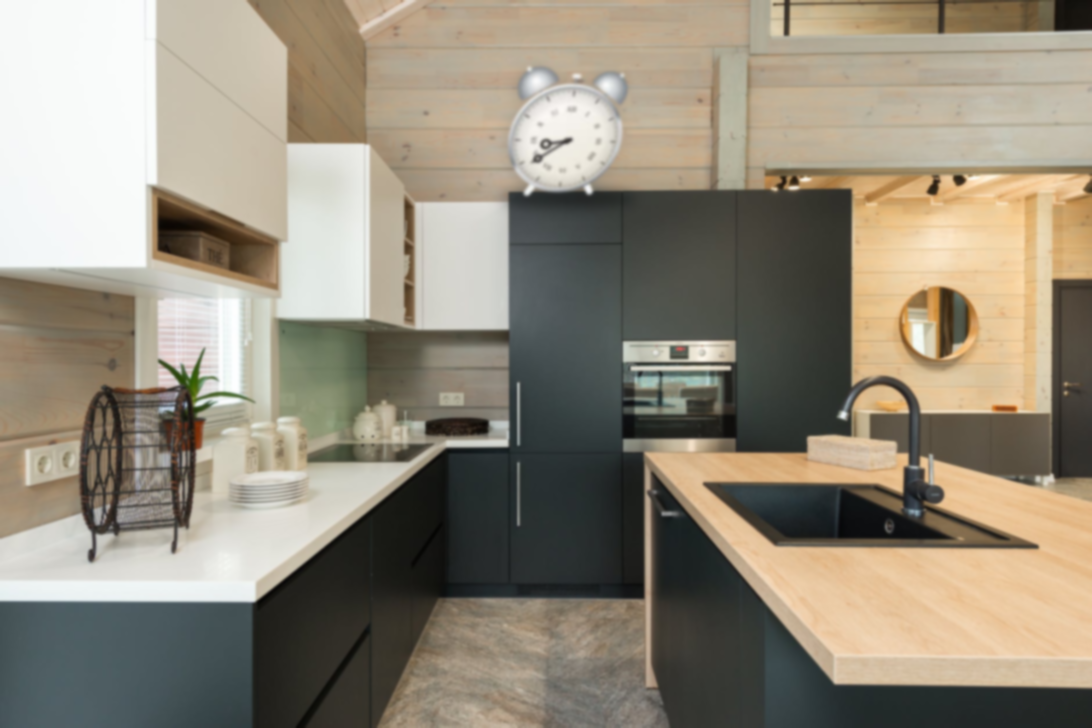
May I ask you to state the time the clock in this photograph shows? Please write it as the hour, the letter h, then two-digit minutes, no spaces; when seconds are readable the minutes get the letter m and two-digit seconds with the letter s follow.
8h39
